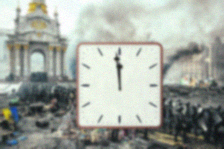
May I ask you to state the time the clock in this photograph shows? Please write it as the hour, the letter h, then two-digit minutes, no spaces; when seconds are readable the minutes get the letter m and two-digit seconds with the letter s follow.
11h59
